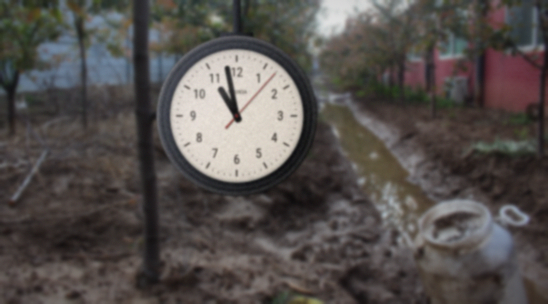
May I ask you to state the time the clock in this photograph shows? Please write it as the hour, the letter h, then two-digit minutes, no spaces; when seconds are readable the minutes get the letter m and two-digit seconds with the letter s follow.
10h58m07s
